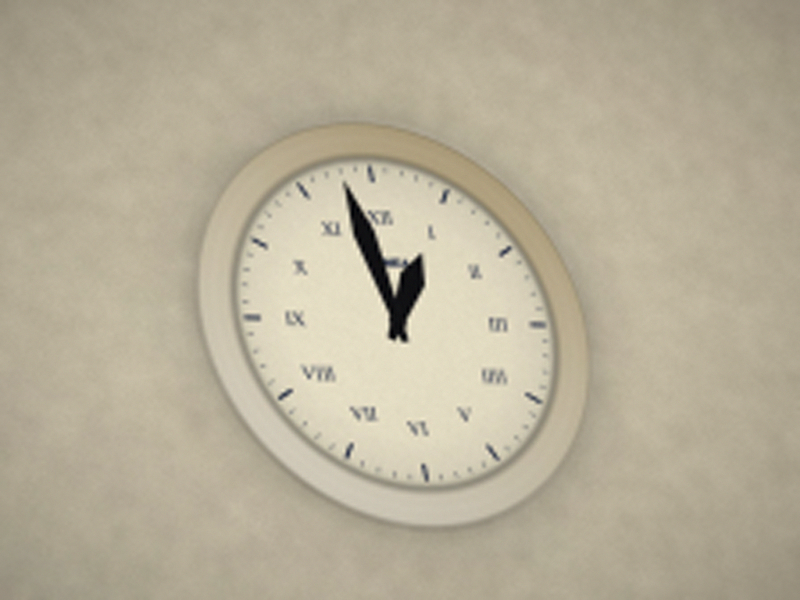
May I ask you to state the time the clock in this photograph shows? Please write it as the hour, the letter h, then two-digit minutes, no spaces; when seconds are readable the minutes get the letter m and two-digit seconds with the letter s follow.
12h58
